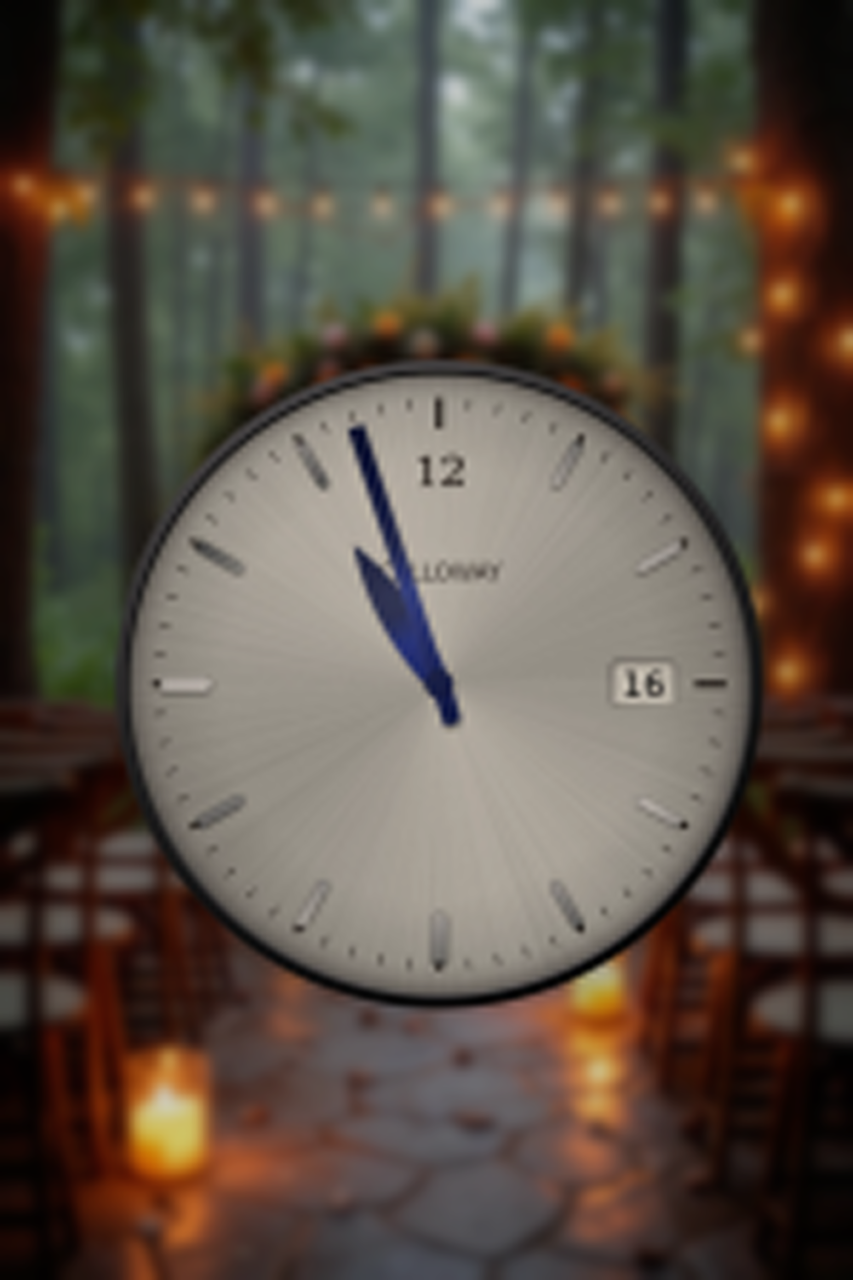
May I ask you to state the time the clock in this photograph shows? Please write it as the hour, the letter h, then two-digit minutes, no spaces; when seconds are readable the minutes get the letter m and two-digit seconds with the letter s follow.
10h57
